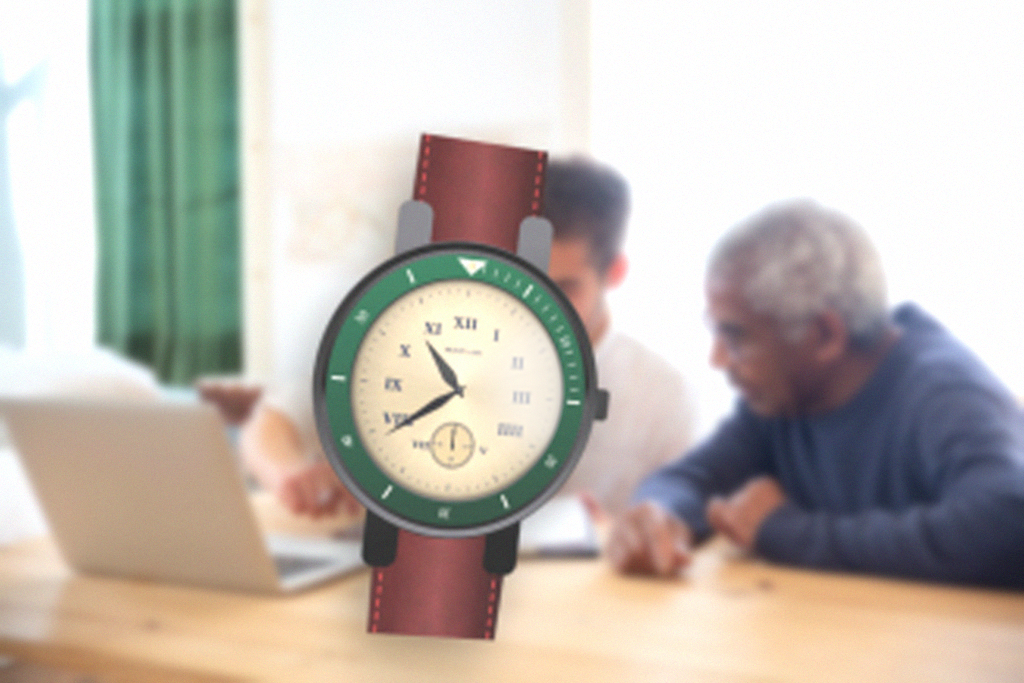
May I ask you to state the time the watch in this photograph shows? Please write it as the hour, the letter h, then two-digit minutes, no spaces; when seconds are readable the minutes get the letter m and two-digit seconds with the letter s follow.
10h39
